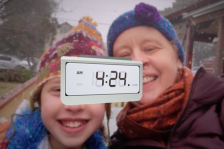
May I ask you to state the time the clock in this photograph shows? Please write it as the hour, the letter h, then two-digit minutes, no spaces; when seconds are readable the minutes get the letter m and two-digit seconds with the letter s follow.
4h24
